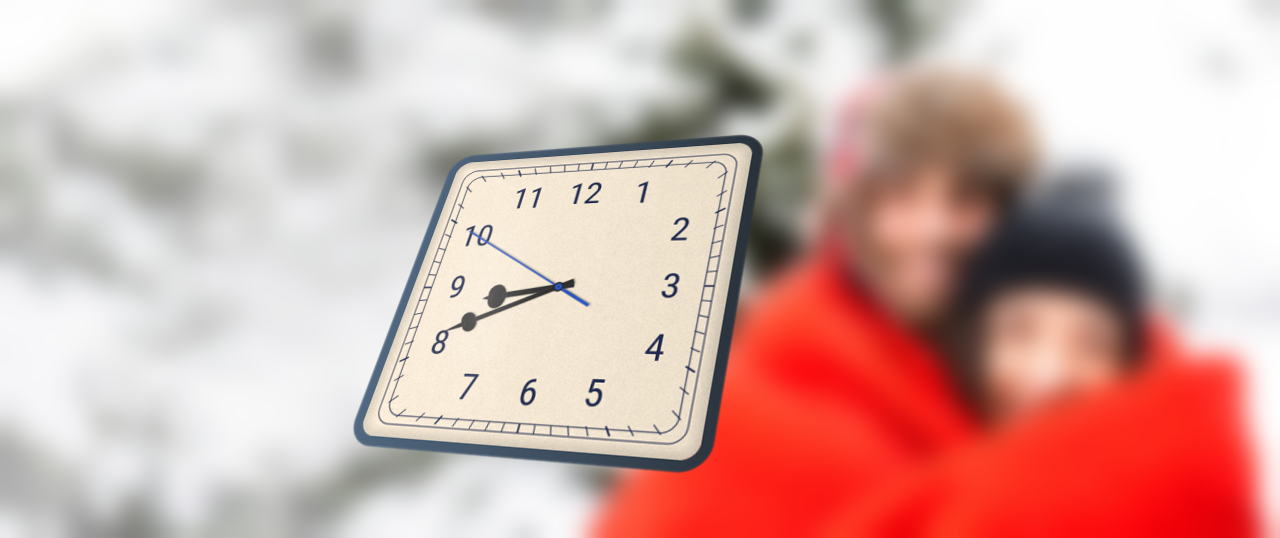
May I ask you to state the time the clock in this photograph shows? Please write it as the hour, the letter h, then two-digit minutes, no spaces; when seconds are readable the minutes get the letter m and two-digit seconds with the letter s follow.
8h40m50s
